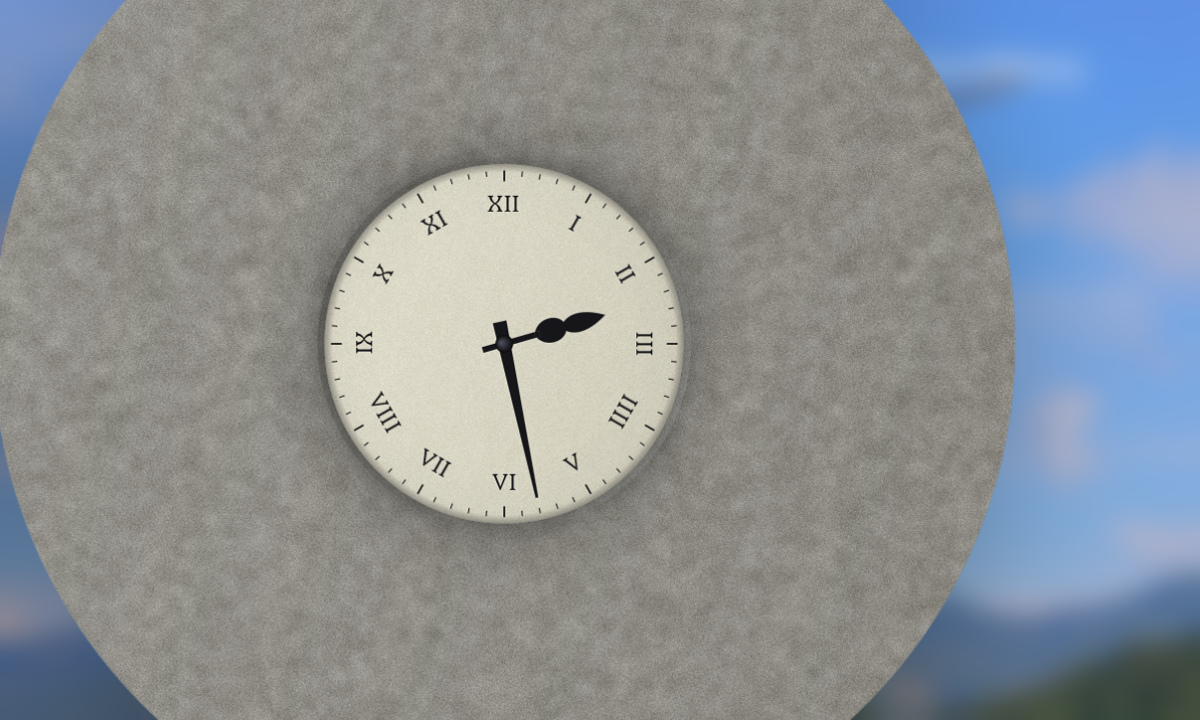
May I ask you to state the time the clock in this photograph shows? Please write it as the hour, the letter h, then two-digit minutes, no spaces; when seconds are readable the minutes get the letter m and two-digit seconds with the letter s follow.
2h28
